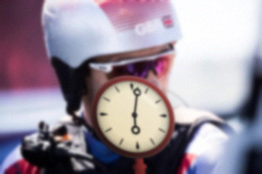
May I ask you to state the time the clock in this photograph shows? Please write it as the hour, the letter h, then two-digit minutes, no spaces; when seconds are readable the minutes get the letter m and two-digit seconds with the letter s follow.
6h02
